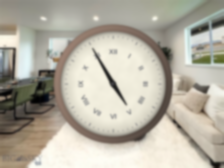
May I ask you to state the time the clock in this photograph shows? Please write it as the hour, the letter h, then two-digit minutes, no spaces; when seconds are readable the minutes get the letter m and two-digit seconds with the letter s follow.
4h55
